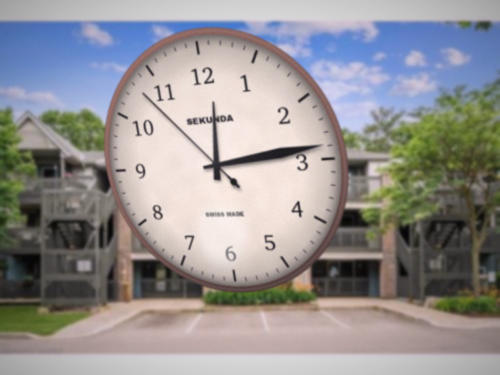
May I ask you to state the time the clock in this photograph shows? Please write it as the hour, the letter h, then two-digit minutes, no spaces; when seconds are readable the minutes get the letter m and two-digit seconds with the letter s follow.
12h13m53s
